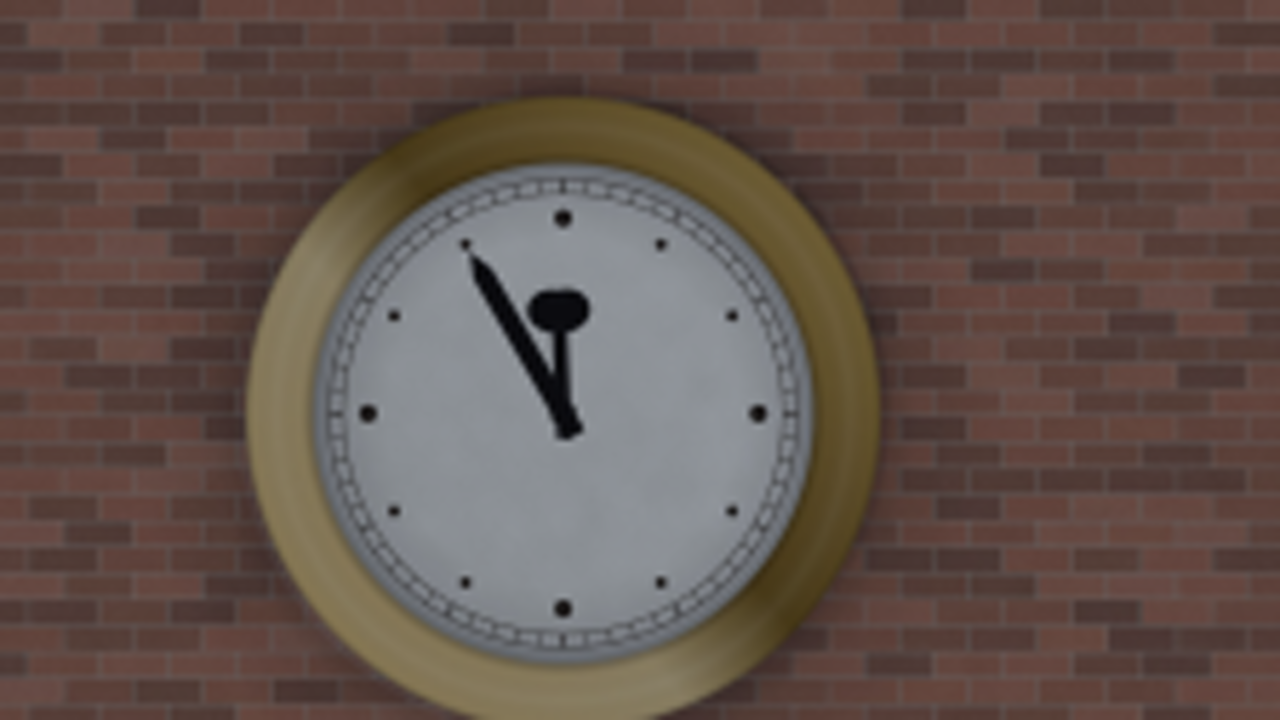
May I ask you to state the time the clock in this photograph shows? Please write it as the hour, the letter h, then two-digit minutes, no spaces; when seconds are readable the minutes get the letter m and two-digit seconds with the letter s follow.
11h55
